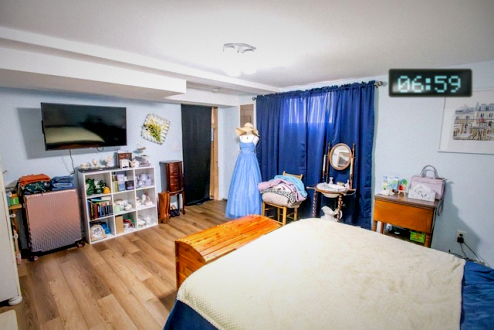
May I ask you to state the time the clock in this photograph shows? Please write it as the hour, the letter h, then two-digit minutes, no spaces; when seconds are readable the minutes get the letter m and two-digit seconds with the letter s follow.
6h59
